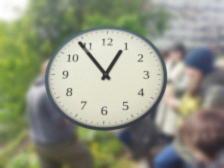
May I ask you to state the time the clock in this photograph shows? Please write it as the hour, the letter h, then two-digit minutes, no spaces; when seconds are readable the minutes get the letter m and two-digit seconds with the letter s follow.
12h54
